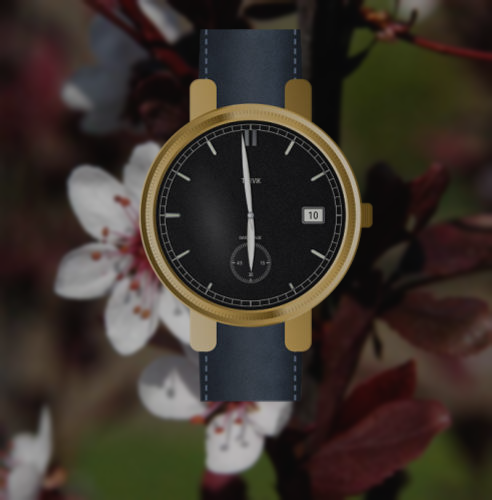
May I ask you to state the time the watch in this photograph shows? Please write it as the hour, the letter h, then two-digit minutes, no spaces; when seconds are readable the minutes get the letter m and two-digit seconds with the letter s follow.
5h59
